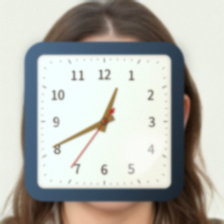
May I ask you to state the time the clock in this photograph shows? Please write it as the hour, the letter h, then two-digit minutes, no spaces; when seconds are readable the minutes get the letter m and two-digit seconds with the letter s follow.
12h40m36s
